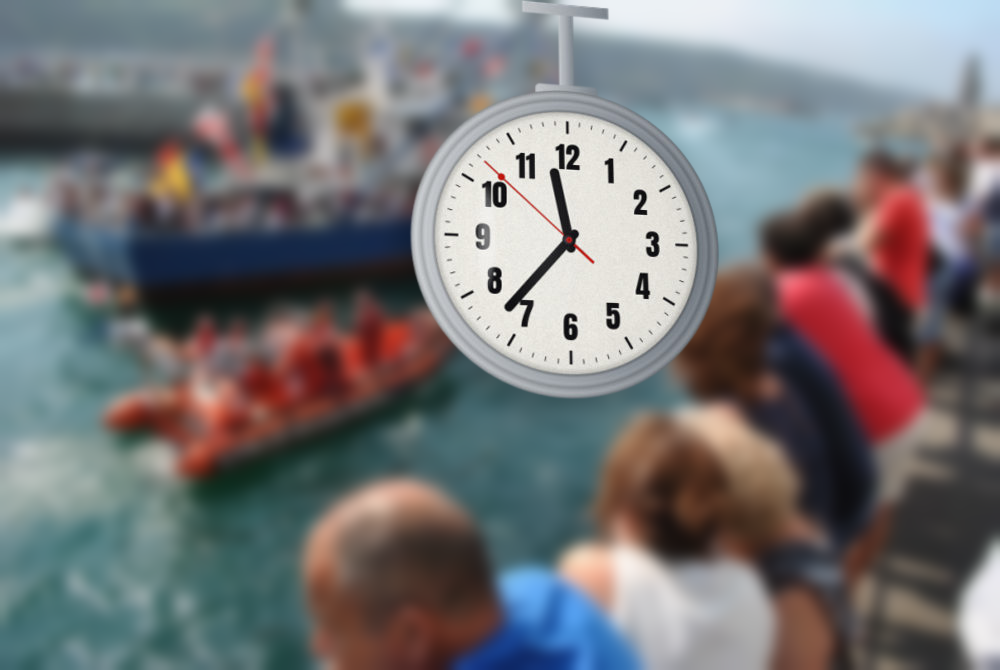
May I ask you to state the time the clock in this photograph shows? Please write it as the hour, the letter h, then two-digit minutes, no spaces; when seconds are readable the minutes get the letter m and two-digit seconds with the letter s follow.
11h36m52s
